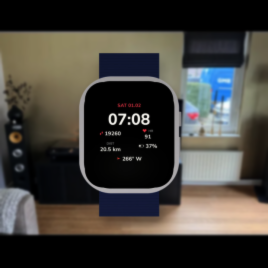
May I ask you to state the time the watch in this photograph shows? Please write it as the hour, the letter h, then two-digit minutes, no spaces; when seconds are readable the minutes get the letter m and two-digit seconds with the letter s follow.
7h08
